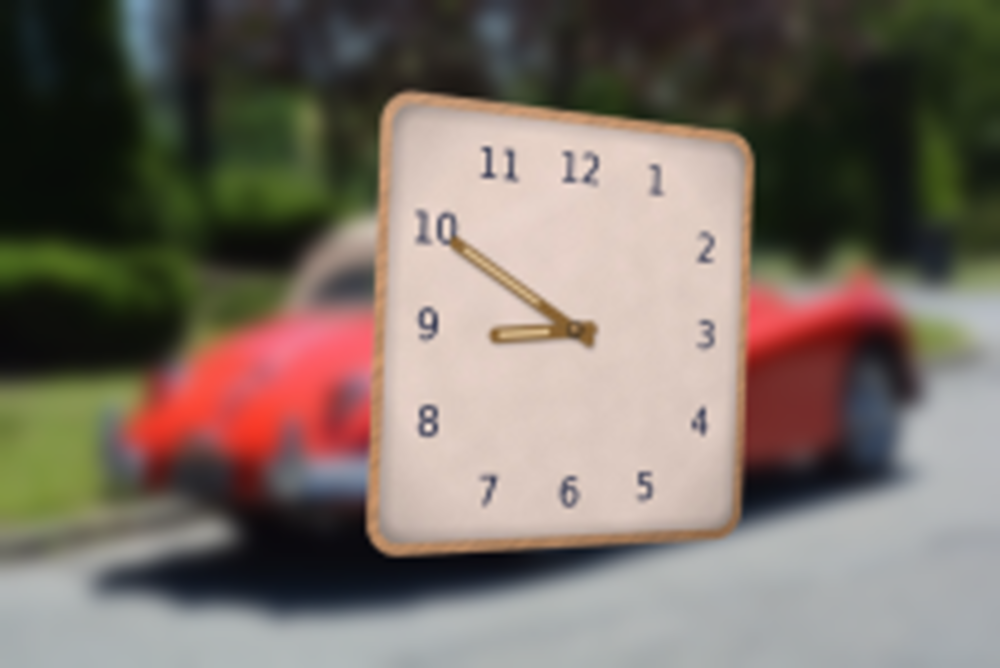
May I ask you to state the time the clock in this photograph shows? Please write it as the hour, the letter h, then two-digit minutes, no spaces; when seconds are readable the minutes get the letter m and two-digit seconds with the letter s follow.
8h50
